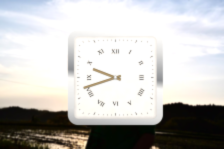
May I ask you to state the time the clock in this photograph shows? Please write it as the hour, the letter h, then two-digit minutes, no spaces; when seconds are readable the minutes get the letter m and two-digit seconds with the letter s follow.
9h42
